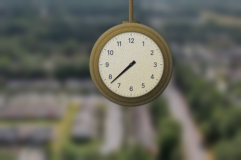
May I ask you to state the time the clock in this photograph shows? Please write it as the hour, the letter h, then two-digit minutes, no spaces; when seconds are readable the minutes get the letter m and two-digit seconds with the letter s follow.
7h38
